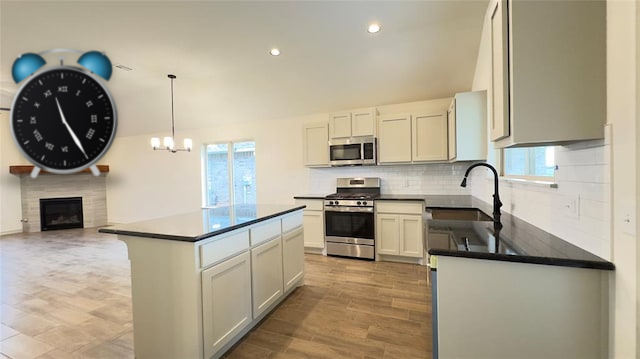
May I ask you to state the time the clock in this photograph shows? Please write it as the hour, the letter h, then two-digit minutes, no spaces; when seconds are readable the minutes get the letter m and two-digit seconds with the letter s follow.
11h25
